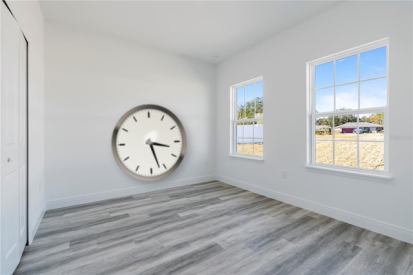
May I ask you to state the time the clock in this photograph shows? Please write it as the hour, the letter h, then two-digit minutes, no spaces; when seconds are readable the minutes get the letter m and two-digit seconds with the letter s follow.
3h27
